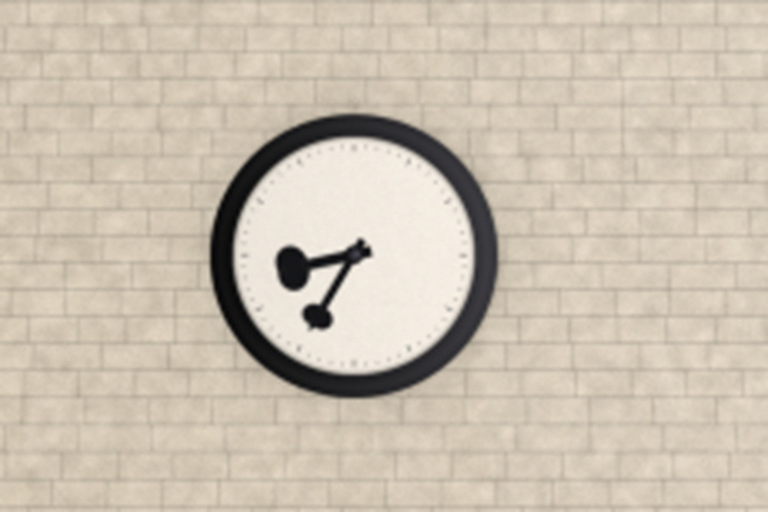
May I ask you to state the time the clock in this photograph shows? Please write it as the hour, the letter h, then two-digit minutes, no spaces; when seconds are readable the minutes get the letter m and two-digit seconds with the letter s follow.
8h35
